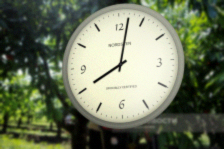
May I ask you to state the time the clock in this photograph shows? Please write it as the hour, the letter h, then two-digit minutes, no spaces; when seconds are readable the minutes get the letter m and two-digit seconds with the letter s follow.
8h02
